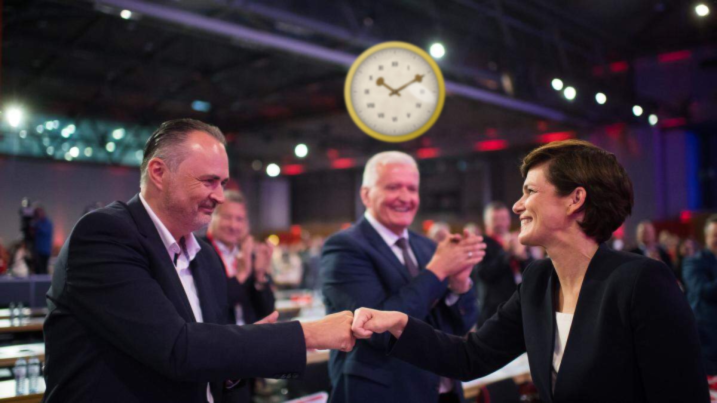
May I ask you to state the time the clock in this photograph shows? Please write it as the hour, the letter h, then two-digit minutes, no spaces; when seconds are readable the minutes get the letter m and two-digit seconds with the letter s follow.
10h10
